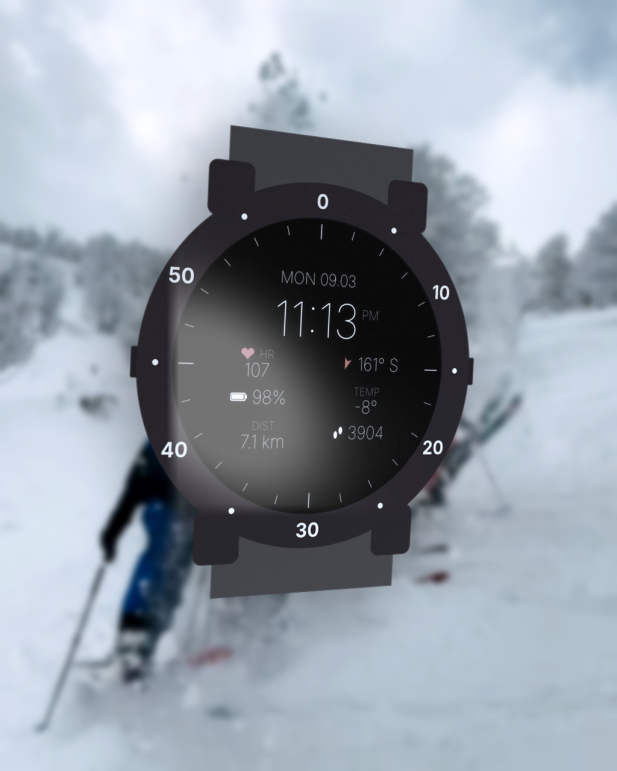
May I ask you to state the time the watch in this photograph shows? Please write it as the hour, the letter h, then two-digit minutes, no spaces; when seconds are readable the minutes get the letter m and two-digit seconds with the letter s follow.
11h13
